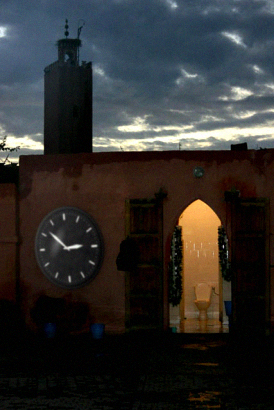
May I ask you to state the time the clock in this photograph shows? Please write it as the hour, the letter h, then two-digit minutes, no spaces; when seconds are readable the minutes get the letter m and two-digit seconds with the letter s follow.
2h52
